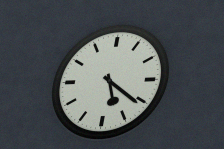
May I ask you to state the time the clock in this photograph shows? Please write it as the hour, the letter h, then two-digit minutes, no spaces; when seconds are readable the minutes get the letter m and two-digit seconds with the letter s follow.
5h21
